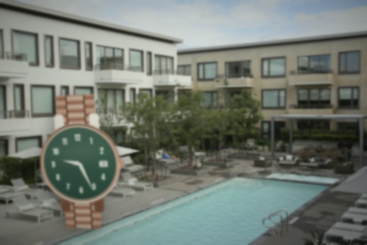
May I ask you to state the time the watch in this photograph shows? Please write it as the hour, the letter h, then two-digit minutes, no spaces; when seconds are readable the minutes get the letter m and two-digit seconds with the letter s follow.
9h26
